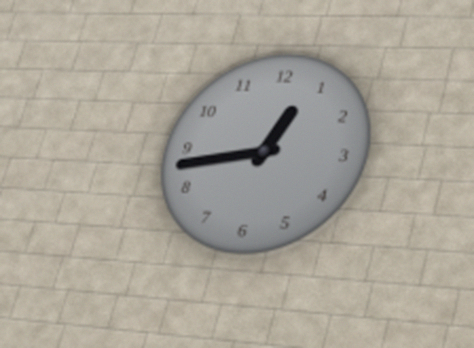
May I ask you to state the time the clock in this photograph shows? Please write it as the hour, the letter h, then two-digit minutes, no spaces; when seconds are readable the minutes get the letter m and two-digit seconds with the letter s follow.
12h43
